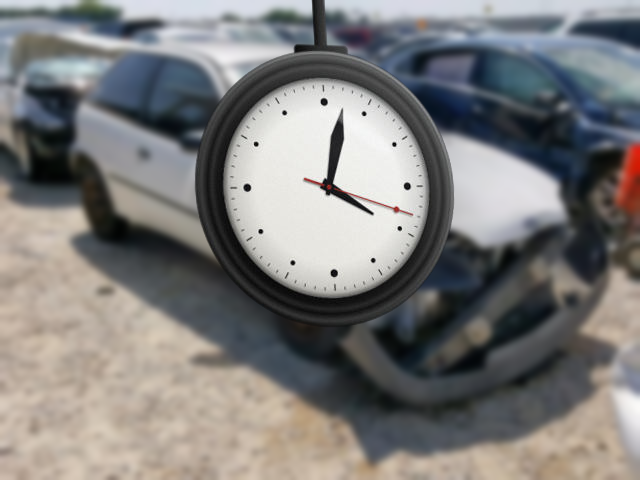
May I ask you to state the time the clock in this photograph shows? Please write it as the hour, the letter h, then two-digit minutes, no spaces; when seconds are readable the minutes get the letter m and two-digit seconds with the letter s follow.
4h02m18s
